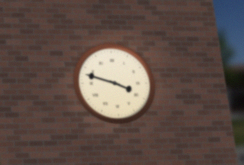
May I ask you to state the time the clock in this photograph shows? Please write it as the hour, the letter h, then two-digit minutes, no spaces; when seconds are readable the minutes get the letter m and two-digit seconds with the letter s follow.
3h48
